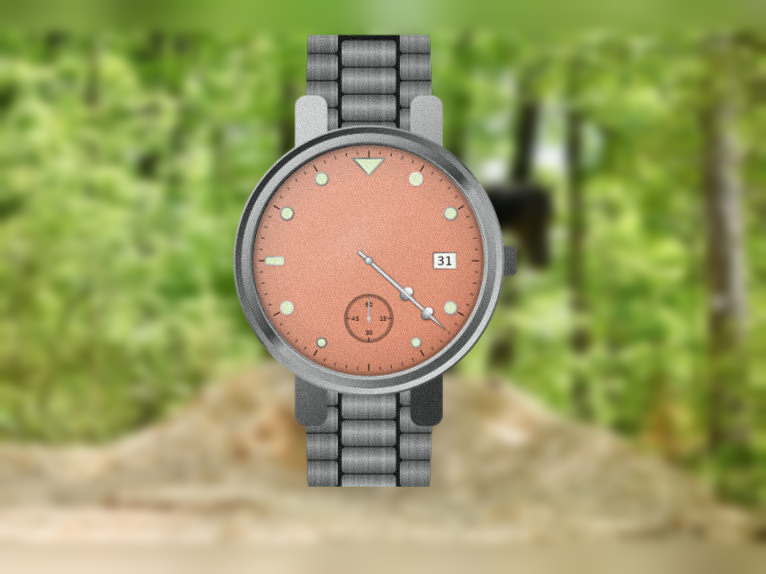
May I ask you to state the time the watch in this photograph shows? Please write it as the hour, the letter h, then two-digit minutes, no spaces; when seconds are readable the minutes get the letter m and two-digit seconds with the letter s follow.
4h22
